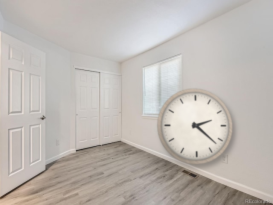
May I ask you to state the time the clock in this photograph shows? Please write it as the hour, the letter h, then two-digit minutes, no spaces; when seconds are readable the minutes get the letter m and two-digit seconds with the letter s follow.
2h22
